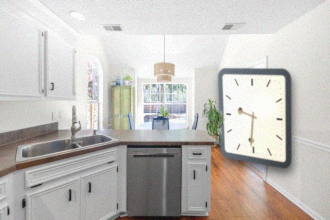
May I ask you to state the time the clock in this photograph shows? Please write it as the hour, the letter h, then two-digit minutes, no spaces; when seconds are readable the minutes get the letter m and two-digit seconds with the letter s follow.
9h31
